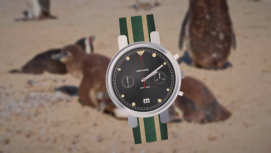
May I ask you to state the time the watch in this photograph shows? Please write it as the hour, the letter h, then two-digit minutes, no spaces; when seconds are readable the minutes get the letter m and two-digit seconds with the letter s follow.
2h10
